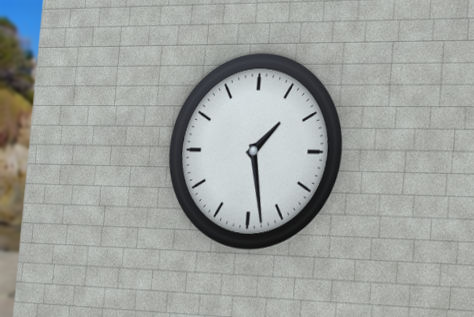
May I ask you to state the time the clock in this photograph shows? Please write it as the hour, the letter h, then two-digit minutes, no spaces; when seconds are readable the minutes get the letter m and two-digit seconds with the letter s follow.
1h28
